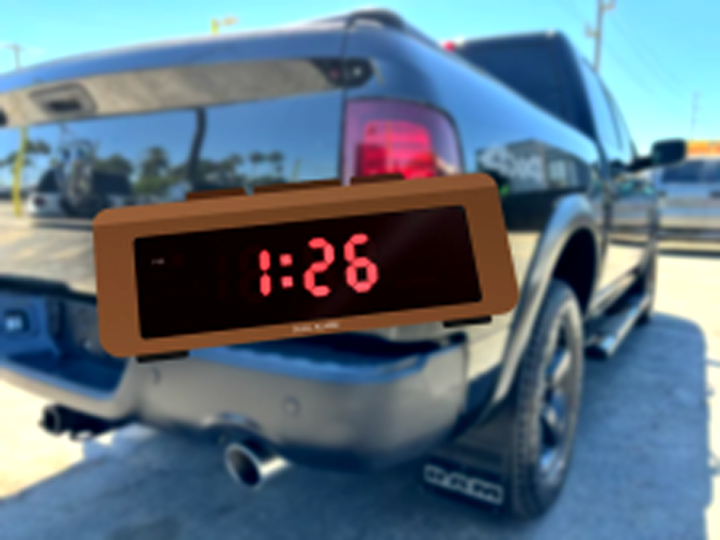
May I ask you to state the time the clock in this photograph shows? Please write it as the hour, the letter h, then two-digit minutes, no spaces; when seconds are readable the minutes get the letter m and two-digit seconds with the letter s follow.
1h26
